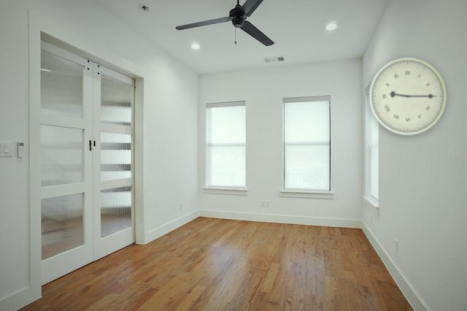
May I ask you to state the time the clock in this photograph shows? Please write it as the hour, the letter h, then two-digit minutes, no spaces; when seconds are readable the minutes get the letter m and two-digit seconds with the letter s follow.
9h15
